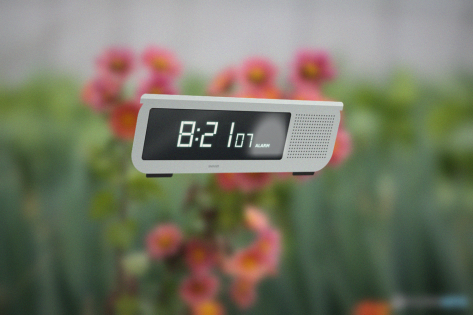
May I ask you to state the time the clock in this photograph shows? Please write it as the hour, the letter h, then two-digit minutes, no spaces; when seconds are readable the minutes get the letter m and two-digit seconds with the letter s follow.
8h21m07s
